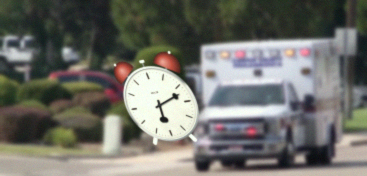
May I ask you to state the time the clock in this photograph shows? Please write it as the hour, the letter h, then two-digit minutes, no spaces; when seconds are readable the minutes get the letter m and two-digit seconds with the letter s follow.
6h12
